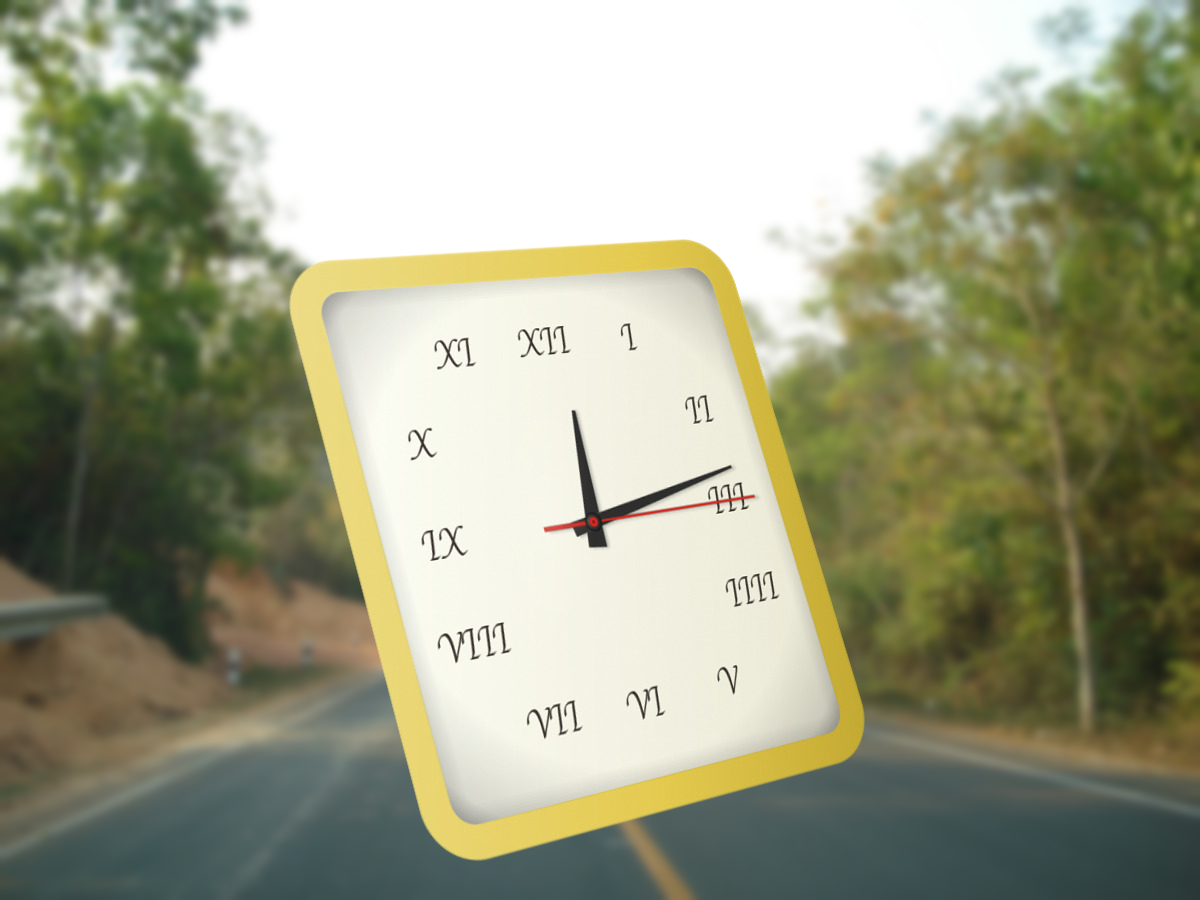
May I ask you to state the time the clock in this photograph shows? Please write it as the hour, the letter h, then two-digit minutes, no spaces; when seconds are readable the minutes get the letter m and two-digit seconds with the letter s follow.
12h13m15s
